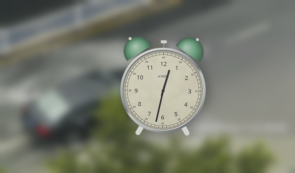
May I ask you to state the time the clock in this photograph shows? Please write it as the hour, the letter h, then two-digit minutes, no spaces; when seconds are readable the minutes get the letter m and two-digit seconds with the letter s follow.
12h32
